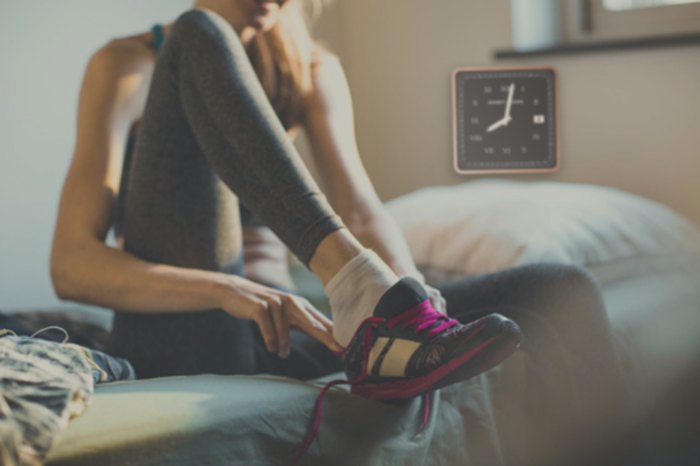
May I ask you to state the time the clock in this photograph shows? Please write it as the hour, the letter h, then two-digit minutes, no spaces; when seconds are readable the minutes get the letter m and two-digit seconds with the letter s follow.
8h02
